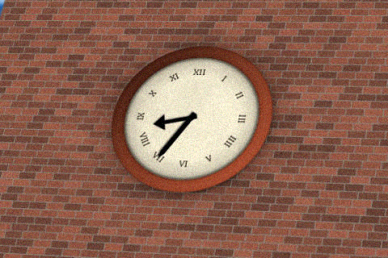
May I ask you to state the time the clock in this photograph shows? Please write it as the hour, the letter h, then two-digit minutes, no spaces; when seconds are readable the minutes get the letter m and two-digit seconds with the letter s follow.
8h35
